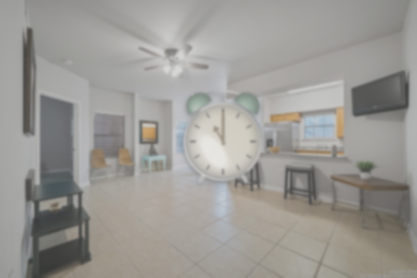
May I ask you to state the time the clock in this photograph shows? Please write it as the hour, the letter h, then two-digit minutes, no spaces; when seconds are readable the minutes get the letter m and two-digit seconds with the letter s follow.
11h00
